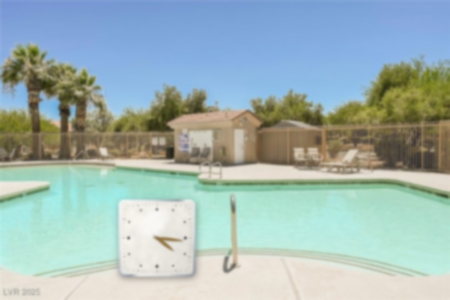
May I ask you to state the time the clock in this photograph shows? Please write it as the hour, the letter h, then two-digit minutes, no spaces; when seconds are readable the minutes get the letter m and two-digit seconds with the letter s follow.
4h16
